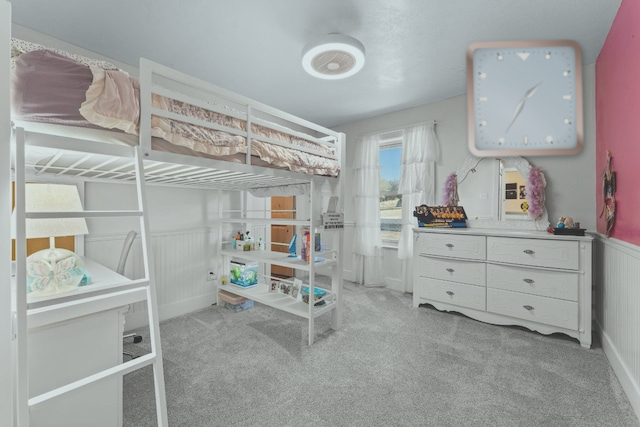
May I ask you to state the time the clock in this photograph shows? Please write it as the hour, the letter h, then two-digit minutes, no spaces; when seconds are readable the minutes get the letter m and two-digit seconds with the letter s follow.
1h35
